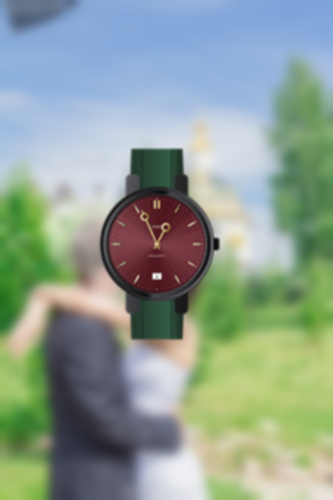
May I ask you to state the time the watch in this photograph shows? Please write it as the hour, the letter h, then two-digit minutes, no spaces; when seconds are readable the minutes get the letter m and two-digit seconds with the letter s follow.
12h56
